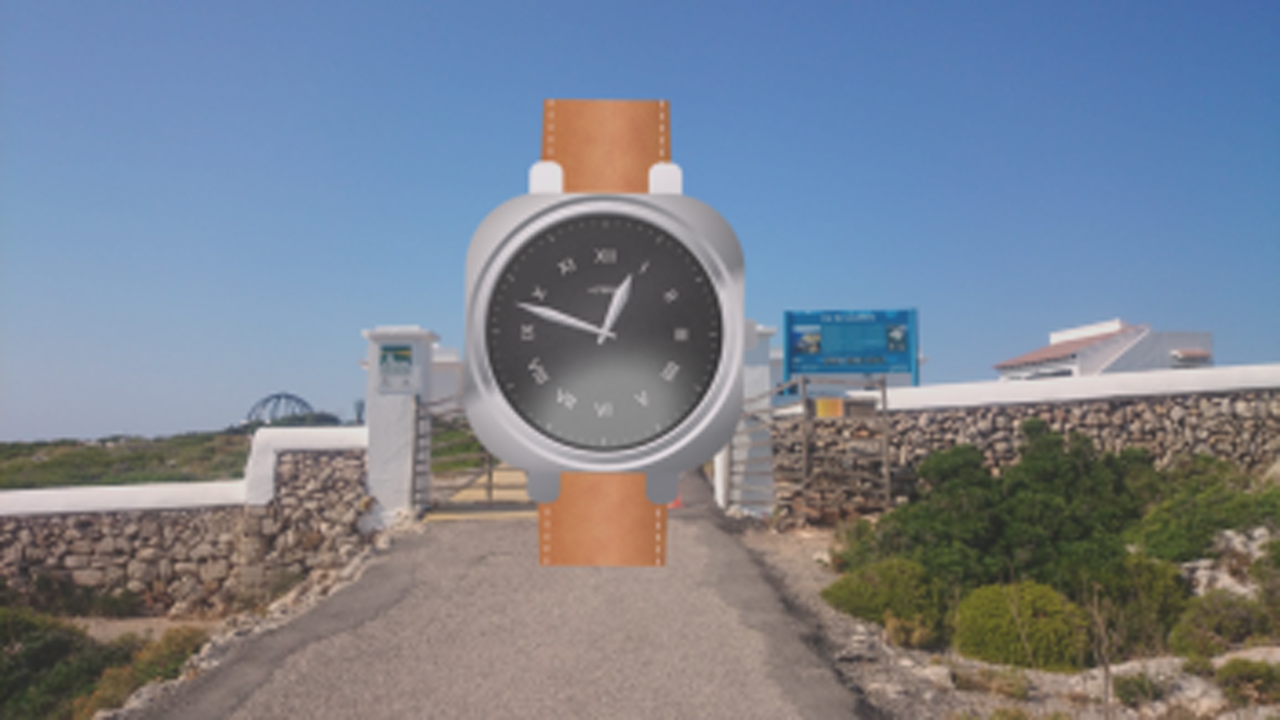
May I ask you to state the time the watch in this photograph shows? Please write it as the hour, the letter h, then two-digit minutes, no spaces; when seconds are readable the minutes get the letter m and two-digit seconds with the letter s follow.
12h48
